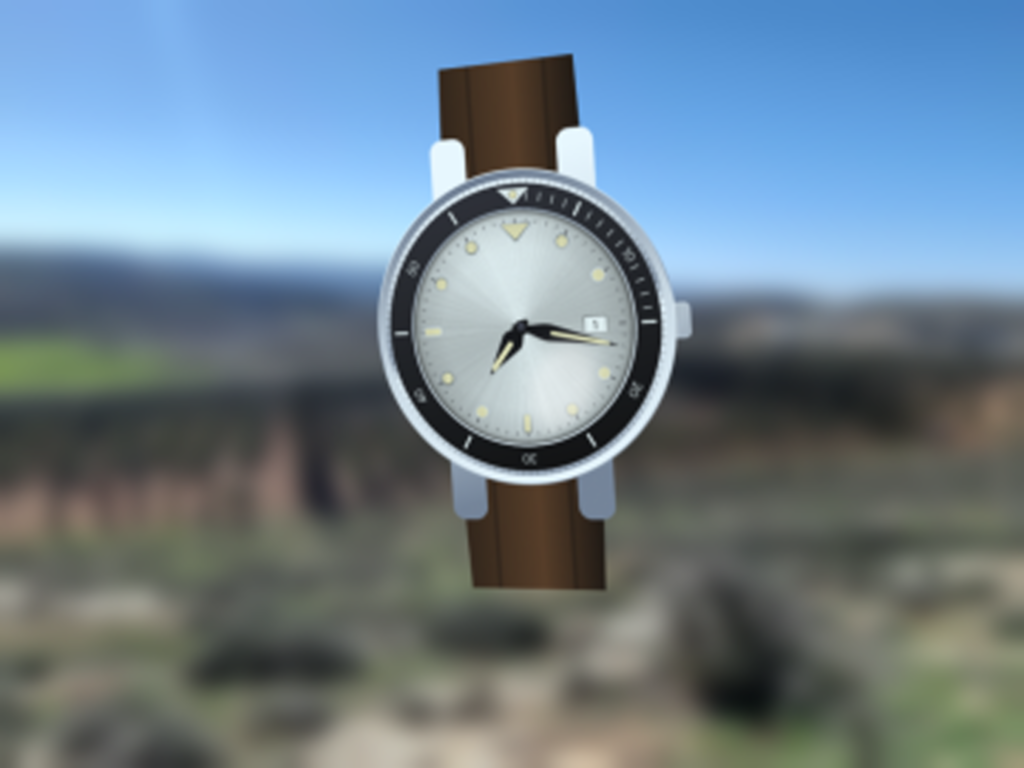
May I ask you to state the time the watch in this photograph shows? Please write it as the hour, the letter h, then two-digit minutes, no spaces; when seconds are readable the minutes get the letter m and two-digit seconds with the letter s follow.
7h17
